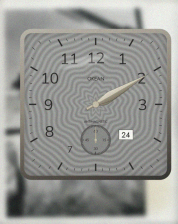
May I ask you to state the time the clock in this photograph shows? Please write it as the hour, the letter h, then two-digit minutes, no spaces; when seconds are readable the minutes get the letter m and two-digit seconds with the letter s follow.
2h10
